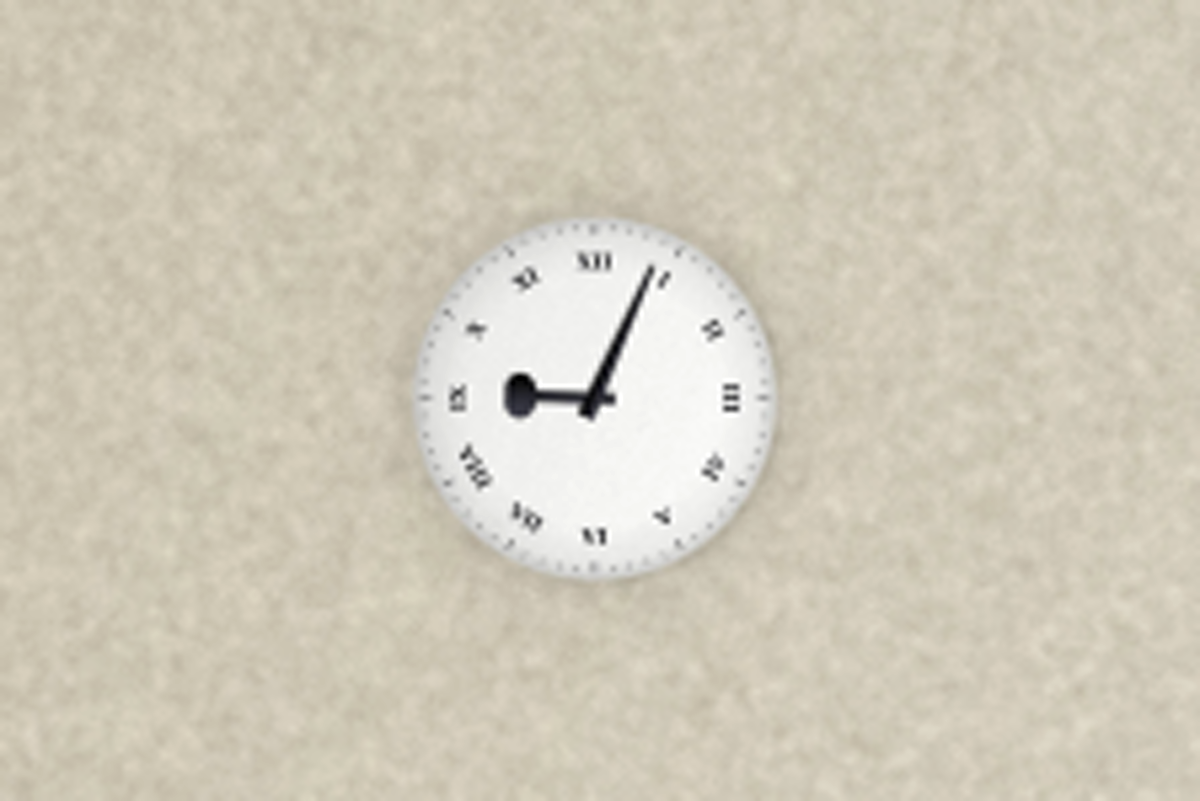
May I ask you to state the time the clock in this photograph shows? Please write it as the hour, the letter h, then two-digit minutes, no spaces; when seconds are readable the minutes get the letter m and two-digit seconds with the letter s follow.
9h04
